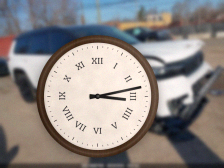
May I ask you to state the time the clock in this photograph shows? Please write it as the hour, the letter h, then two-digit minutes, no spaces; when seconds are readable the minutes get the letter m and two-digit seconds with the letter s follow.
3h13
